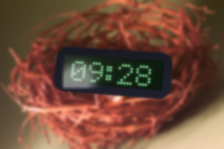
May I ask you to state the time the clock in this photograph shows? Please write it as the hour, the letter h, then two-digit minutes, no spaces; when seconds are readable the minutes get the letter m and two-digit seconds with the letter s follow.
9h28
